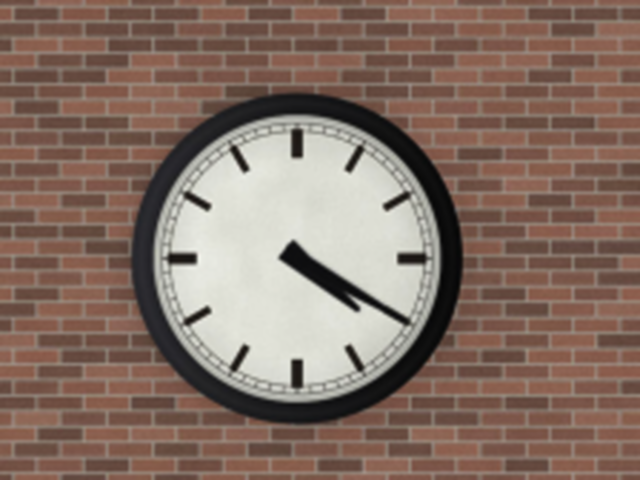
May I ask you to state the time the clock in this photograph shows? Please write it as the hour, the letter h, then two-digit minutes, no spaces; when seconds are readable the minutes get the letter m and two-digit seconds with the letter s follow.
4h20
